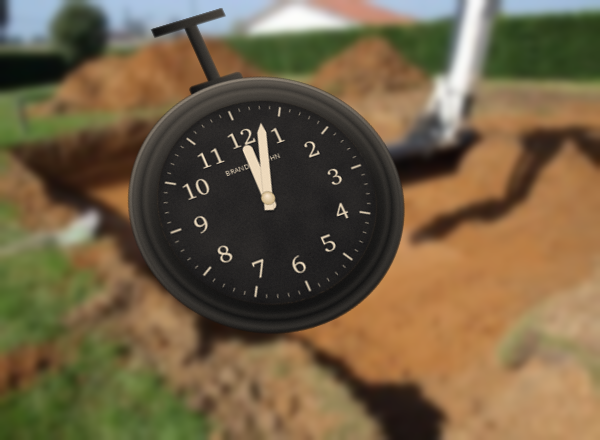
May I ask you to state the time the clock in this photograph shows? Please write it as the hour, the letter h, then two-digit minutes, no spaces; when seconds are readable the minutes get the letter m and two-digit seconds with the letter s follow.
12h03
